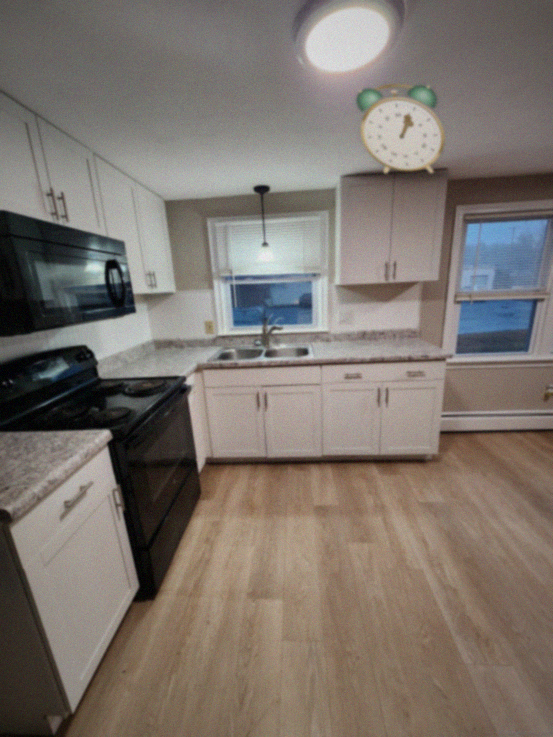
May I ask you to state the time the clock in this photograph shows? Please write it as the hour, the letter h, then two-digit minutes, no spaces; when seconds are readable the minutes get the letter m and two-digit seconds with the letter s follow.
1h04
